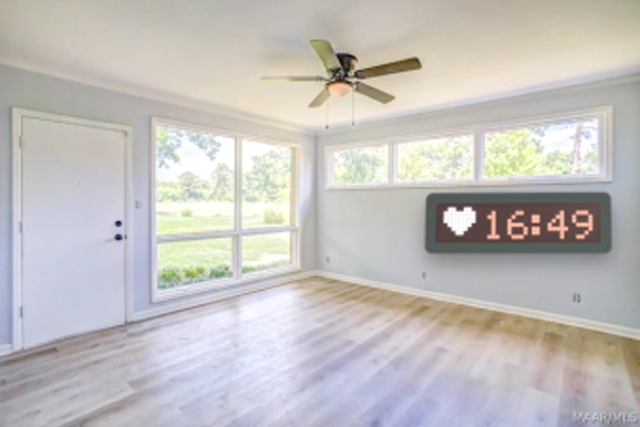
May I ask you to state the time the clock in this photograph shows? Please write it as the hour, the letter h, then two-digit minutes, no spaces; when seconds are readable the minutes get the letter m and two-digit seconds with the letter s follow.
16h49
